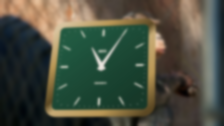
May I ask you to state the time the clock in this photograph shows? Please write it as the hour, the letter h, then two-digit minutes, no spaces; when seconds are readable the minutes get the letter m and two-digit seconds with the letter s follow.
11h05
